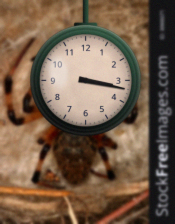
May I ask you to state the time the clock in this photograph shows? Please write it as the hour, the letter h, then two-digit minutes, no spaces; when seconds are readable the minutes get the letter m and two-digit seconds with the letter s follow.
3h17
